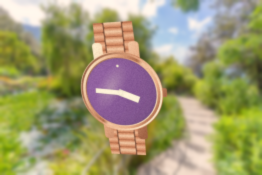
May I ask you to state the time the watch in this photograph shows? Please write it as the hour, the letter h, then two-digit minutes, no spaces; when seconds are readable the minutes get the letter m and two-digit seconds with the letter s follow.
3h46
